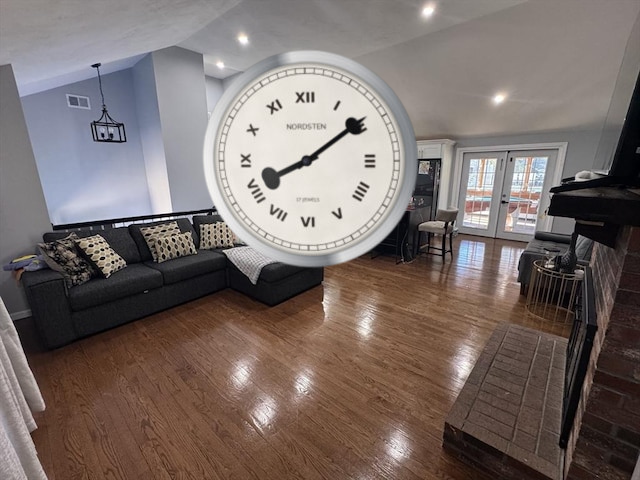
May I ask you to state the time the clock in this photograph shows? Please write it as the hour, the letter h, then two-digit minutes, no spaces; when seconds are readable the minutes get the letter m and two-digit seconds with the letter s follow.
8h09
